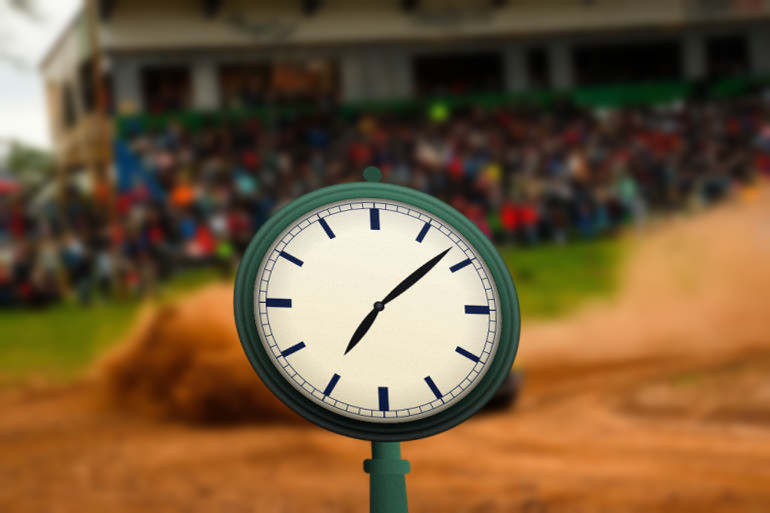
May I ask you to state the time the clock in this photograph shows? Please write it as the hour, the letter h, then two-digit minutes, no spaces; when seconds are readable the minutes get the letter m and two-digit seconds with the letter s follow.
7h08
